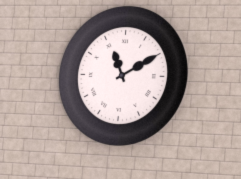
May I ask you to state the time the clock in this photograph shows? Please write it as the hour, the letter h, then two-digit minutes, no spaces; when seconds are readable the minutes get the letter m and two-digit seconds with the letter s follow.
11h10
